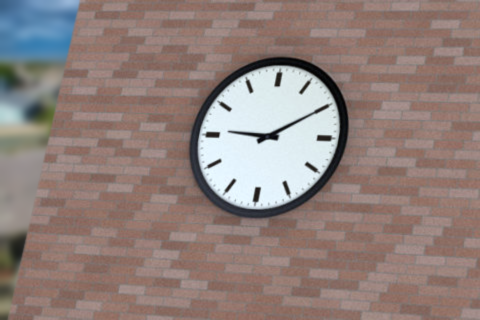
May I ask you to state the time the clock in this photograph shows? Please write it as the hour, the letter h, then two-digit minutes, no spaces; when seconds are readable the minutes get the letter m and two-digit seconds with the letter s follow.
9h10
